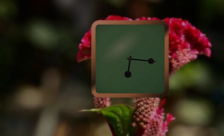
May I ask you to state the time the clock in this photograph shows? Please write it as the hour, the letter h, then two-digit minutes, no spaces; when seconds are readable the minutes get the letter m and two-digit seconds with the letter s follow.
6h16
